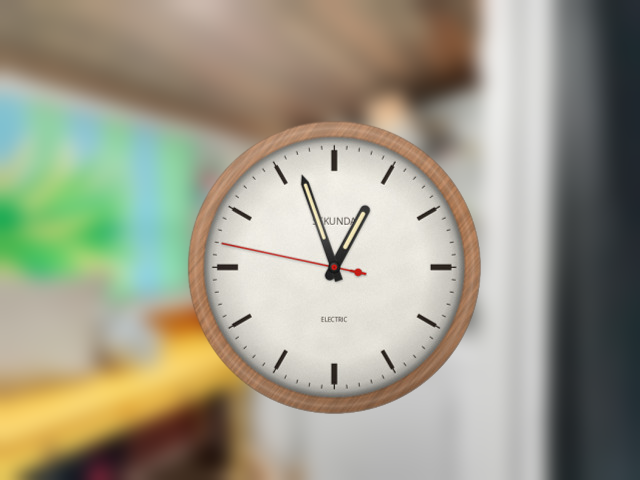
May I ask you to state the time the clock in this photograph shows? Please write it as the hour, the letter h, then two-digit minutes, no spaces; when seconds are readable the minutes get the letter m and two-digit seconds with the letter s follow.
12h56m47s
